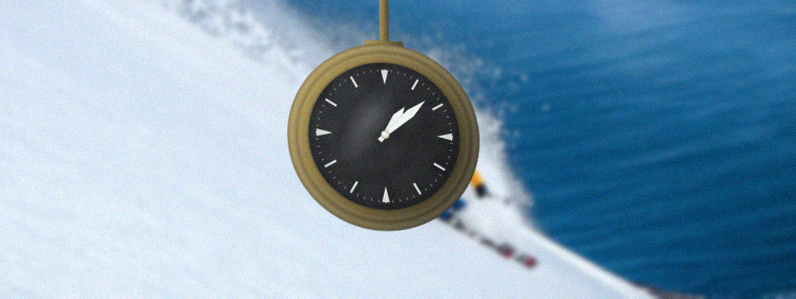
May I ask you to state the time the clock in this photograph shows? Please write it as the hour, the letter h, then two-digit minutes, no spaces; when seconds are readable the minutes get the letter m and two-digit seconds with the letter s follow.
1h08
